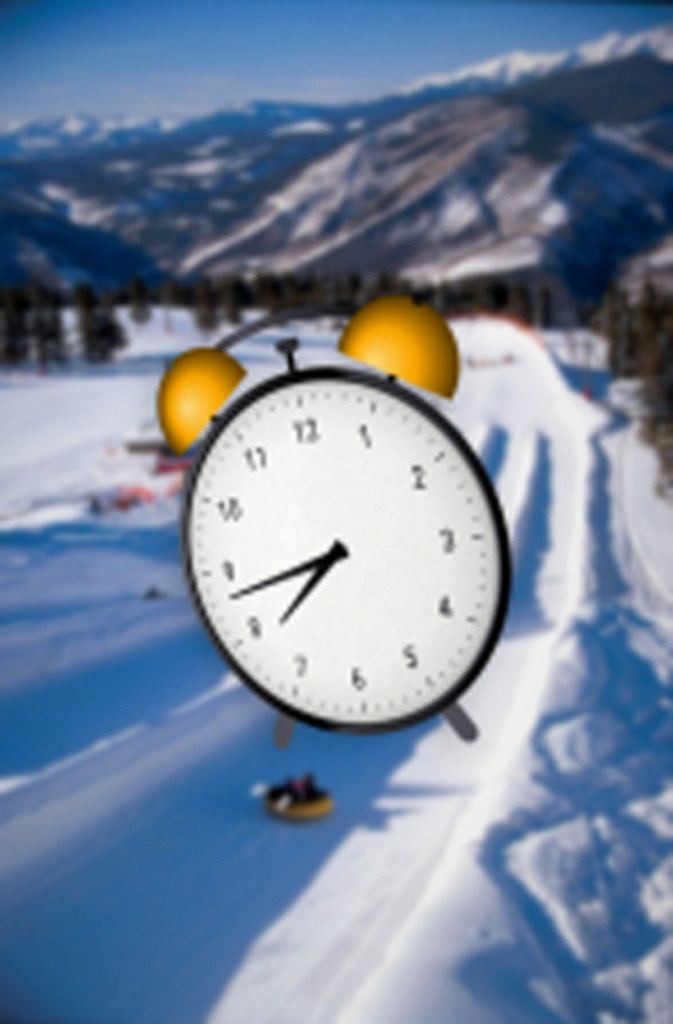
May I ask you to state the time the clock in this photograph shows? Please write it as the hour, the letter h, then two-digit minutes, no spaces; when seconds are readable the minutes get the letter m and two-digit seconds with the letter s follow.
7h43
